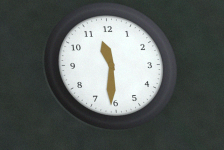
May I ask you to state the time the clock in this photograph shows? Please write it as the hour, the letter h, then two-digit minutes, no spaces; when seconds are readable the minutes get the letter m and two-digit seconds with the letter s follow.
11h31
